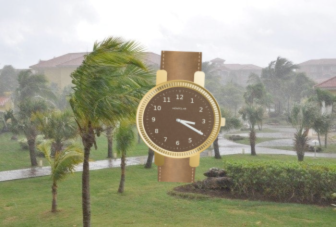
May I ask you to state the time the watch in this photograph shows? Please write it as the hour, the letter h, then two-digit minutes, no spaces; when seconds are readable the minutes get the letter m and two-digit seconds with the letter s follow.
3h20
